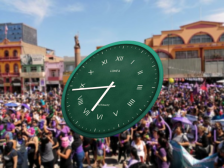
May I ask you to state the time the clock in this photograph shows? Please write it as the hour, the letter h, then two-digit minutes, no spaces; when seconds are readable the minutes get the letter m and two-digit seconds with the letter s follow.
6h44
